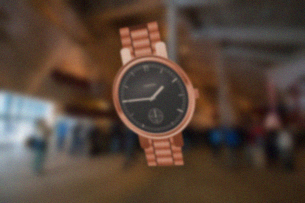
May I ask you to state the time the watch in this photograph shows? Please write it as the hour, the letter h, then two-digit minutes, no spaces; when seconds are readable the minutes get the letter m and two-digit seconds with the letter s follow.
1h45
